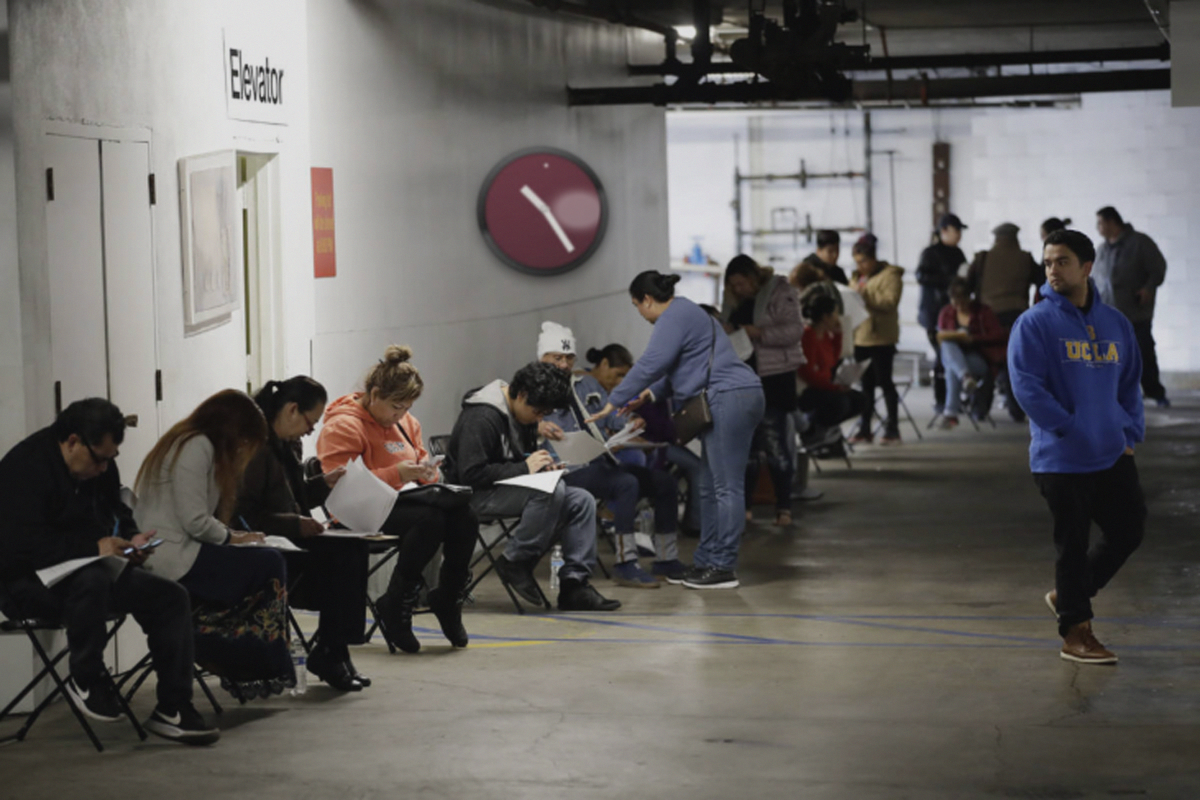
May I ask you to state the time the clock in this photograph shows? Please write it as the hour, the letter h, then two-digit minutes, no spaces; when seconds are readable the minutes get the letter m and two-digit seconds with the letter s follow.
10h24
